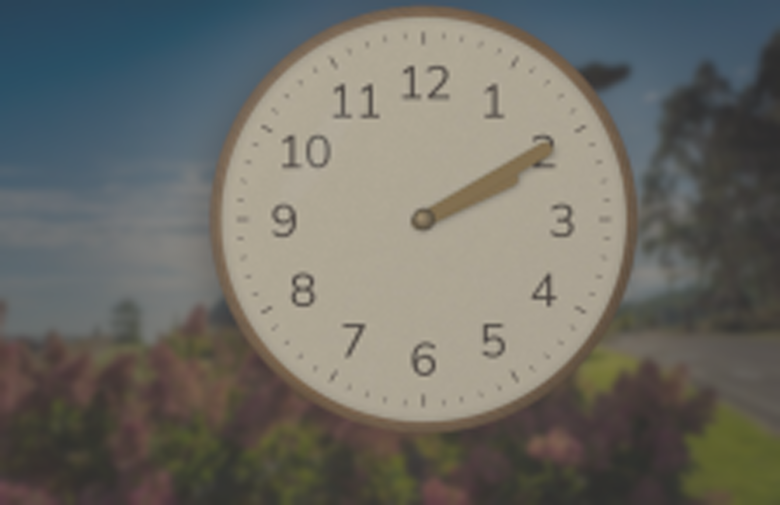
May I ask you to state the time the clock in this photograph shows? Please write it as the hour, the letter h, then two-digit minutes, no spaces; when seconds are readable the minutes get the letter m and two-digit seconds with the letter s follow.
2h10
